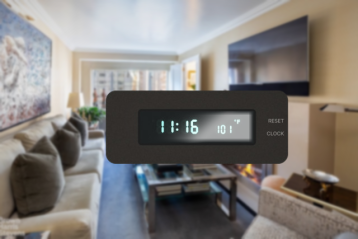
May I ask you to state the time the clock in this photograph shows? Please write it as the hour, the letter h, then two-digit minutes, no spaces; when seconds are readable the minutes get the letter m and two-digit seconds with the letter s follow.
11h16
